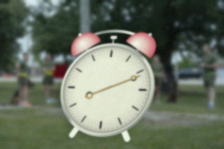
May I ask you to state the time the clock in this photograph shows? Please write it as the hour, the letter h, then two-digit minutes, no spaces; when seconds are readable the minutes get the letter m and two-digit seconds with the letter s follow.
8h11
